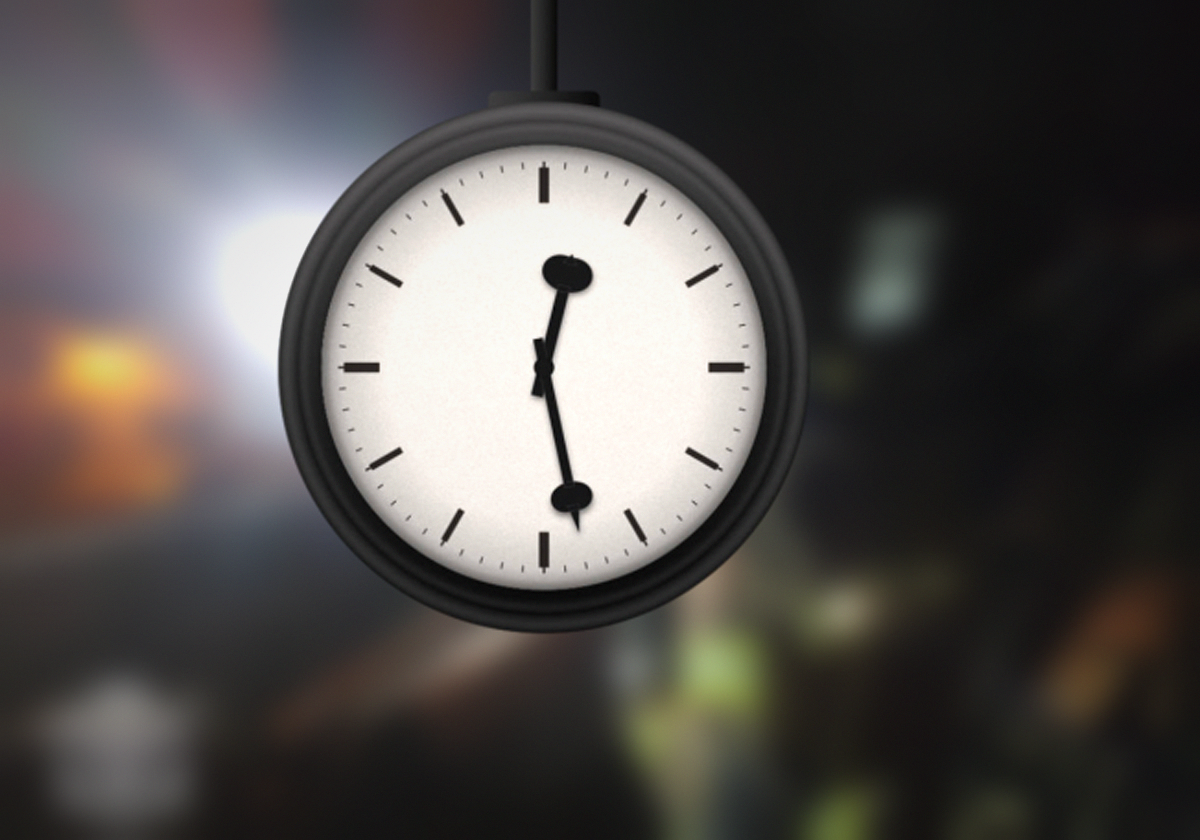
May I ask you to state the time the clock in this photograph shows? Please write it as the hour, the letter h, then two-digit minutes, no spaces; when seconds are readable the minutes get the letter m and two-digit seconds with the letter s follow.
12h28
